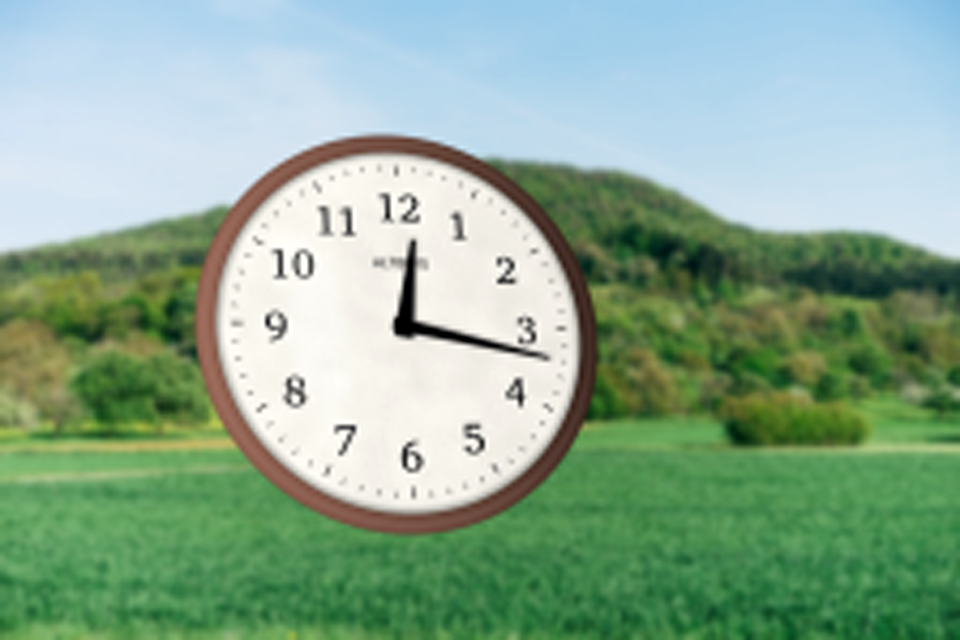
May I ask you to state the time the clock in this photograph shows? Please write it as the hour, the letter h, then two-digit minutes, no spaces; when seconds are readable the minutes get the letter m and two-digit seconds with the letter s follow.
12h17
